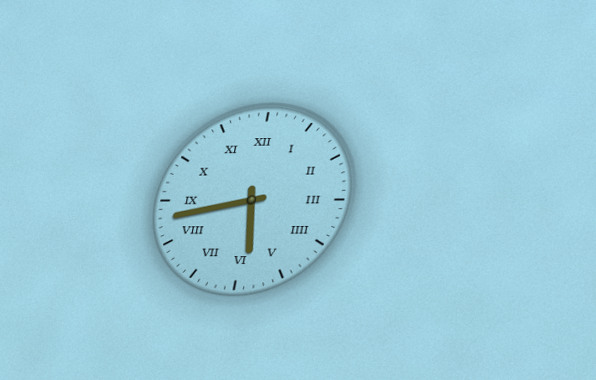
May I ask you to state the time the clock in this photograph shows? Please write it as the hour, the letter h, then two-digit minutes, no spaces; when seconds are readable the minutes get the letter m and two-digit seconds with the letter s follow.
5h43
